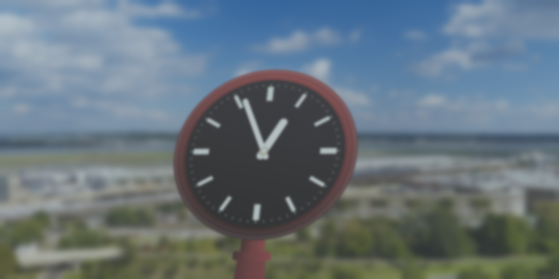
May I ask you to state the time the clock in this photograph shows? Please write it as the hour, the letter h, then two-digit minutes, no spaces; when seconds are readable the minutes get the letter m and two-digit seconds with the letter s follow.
12h56
